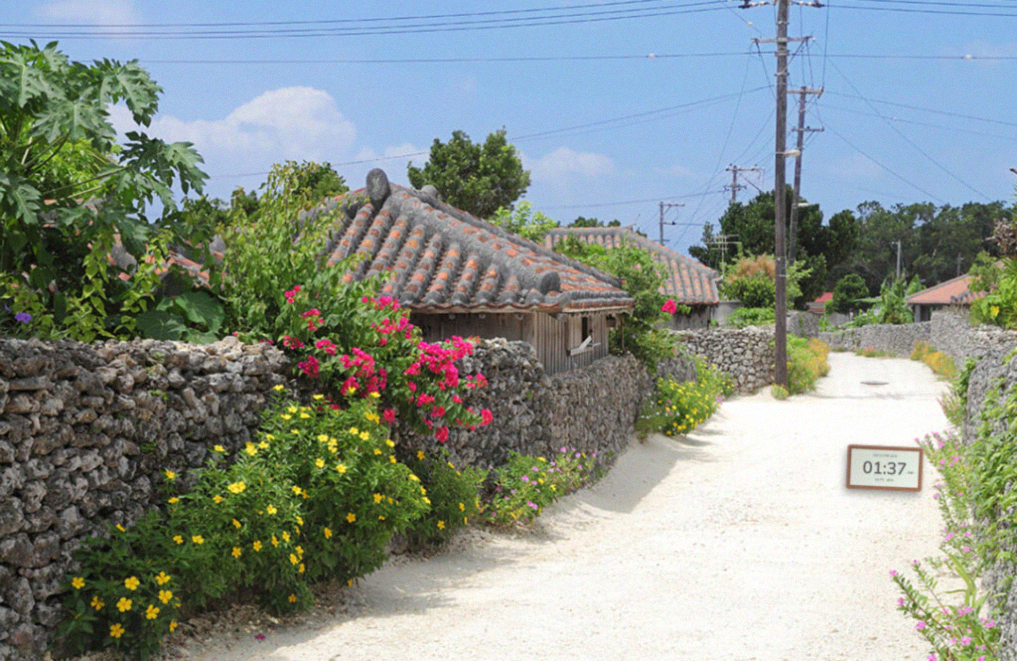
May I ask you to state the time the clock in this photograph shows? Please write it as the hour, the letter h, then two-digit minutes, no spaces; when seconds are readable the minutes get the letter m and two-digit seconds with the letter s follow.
1h37
